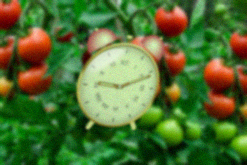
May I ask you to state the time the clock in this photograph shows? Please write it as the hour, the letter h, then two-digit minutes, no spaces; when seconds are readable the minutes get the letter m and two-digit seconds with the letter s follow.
9h11
